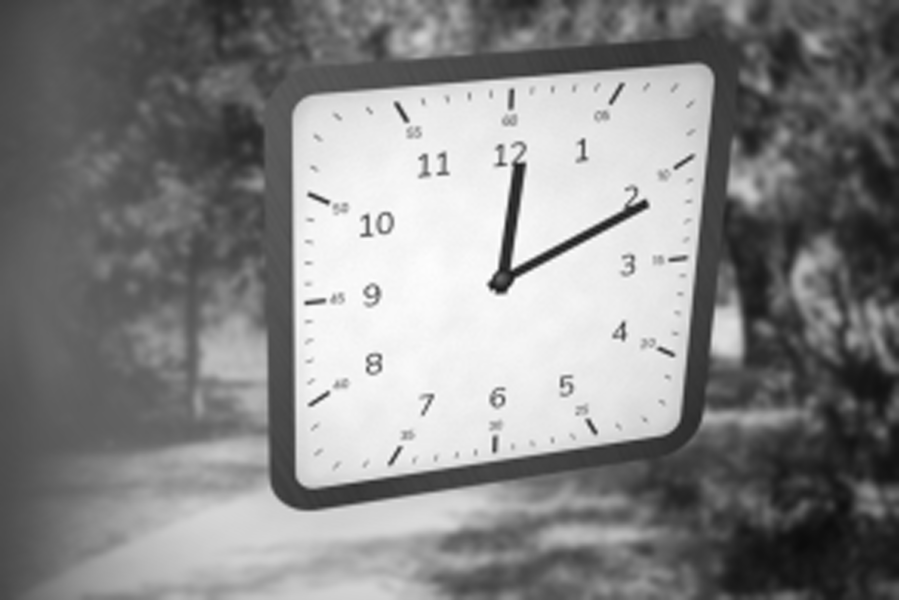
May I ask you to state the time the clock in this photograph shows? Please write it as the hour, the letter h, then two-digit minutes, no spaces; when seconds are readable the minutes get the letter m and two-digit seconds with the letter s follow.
12h11
